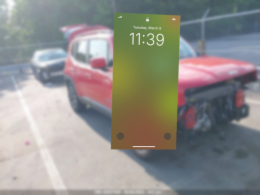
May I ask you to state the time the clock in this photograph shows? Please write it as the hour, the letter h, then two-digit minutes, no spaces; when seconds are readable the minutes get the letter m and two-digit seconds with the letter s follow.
11h39
